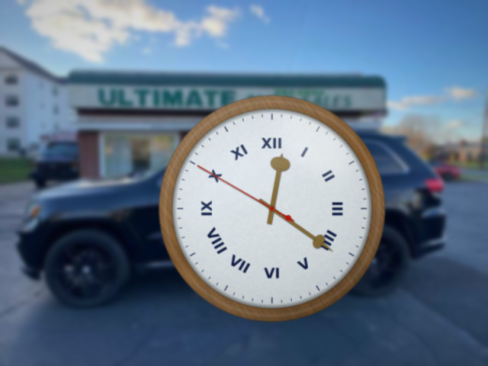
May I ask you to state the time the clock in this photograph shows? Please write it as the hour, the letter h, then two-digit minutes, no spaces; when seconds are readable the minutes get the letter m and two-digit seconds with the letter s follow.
12h20m50s
